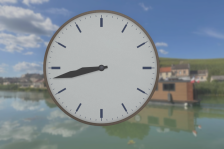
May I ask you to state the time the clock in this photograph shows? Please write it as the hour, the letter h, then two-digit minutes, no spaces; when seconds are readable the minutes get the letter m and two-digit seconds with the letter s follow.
8h43
